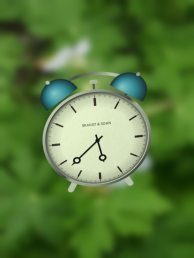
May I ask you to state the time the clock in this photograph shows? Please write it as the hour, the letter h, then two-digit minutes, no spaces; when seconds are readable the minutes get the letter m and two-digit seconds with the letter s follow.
5h38
